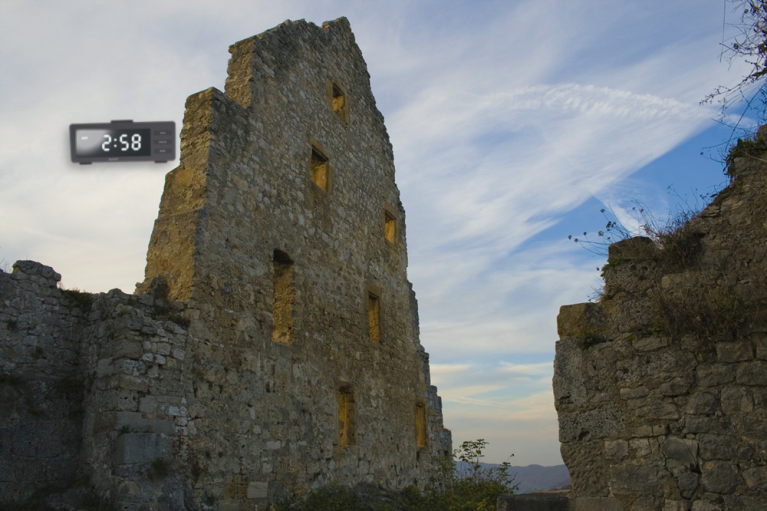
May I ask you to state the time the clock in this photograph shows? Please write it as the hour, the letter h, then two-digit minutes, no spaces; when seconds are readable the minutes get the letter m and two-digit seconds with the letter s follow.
2h58
